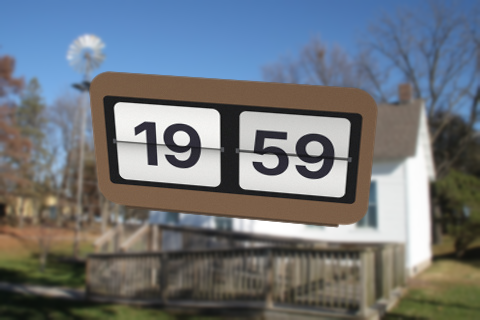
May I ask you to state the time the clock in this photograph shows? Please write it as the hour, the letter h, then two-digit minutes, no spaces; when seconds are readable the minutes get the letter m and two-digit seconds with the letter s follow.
19h59
